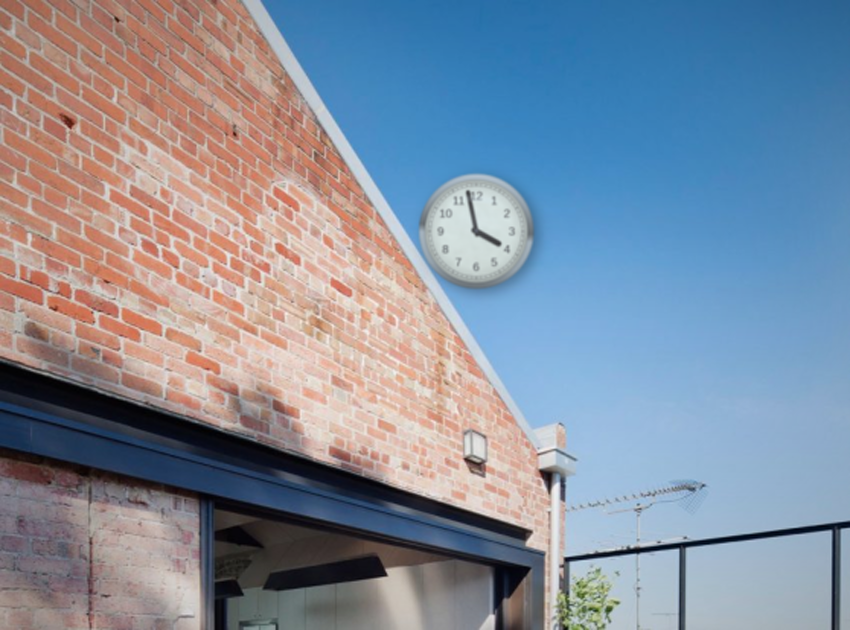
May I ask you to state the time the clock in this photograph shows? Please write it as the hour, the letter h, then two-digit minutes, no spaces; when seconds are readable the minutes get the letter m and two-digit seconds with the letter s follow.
3h58
